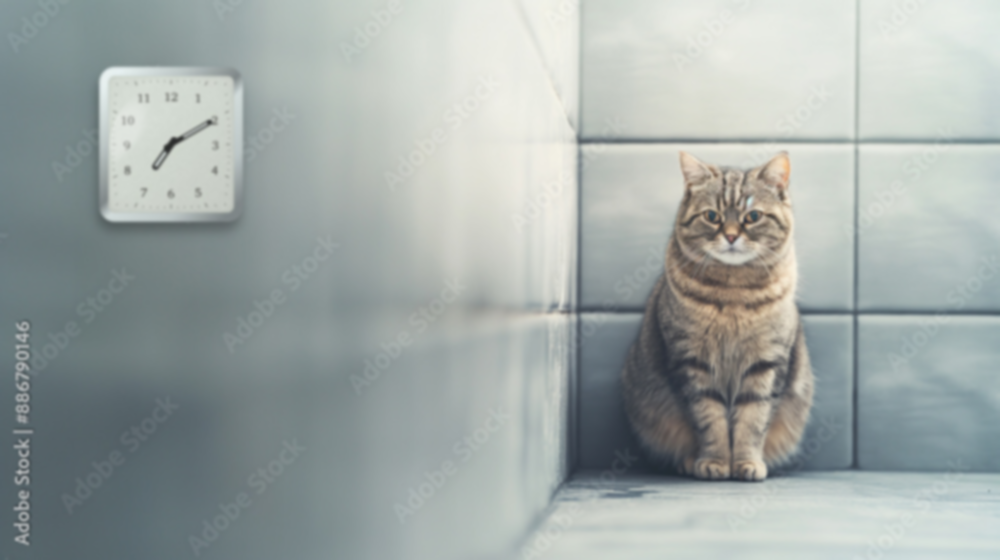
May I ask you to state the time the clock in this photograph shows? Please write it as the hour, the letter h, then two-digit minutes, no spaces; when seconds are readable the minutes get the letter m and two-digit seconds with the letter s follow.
7h10
